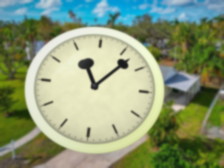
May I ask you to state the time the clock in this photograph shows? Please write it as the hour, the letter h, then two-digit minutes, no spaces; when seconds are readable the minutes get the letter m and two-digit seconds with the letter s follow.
11h07
